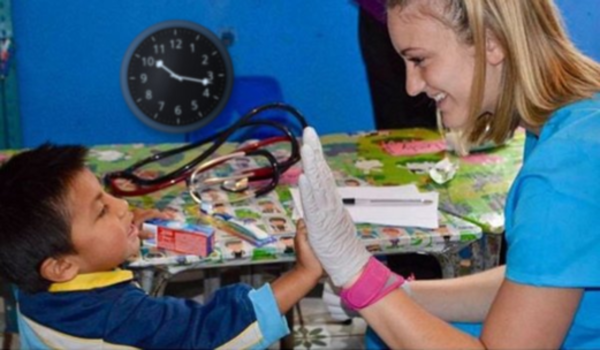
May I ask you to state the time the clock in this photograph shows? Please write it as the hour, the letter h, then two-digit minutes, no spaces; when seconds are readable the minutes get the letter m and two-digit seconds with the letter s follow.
10h17
